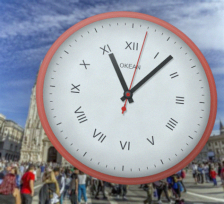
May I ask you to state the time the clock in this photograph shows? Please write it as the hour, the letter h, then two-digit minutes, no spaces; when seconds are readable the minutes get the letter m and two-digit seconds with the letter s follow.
11h07m02s
